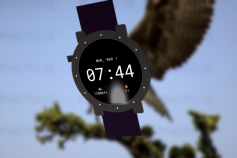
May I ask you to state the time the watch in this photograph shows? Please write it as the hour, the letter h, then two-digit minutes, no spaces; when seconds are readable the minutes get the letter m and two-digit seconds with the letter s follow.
7h44
